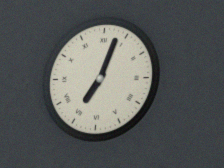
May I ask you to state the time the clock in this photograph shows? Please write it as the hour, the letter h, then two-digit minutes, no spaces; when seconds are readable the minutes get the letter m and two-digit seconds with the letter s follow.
7h03
